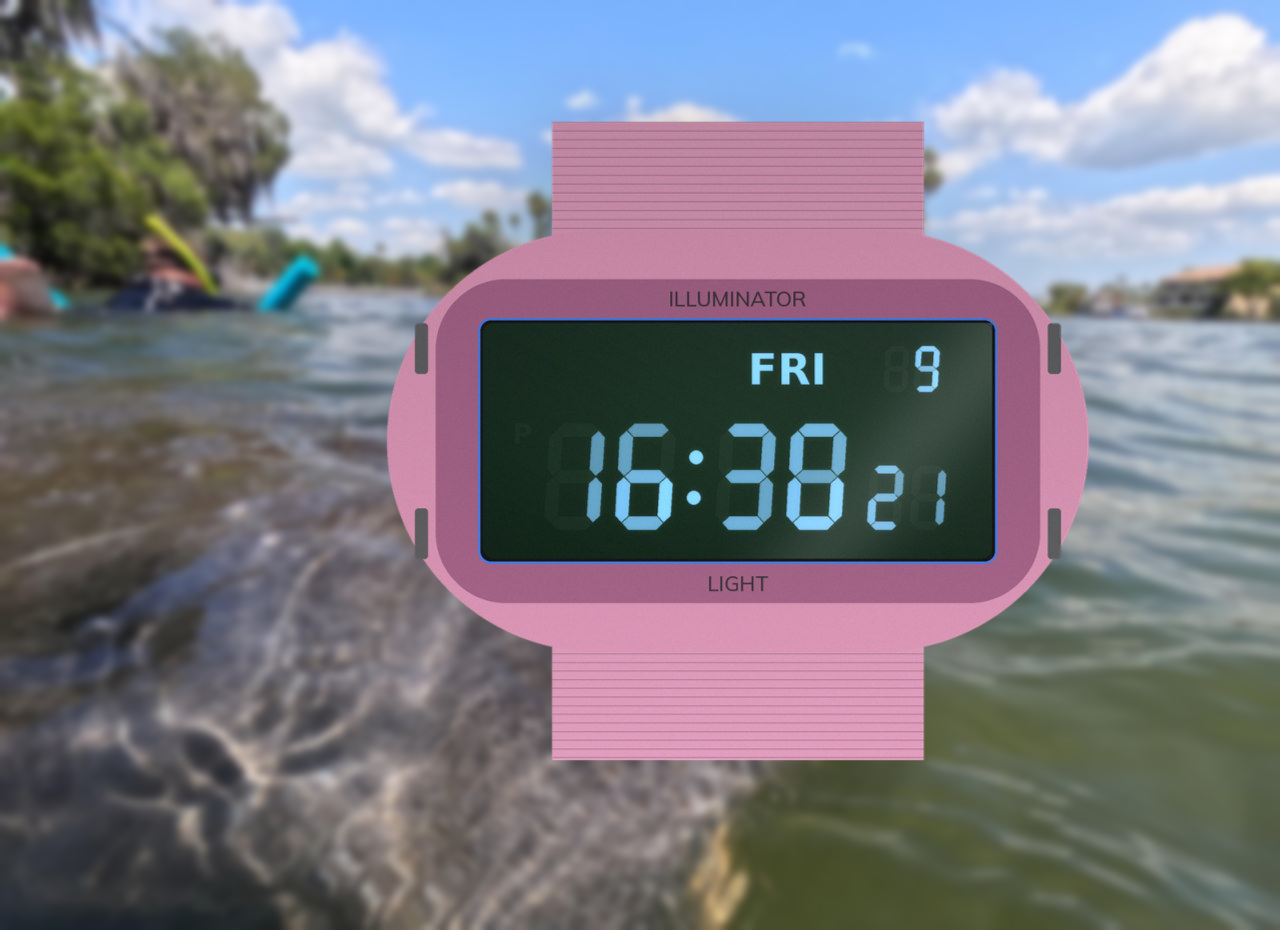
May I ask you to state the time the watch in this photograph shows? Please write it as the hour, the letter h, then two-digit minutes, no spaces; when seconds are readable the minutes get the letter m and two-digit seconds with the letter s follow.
16h38m21s
